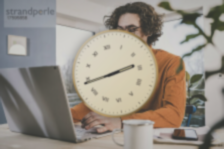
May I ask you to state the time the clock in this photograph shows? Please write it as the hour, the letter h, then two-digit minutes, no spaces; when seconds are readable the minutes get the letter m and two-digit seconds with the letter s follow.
2h44
